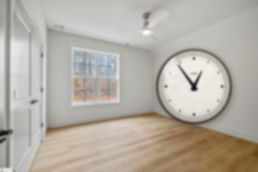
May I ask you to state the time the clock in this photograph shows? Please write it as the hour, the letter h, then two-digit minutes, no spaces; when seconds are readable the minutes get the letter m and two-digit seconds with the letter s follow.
12h54
